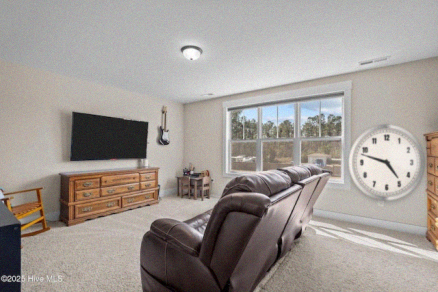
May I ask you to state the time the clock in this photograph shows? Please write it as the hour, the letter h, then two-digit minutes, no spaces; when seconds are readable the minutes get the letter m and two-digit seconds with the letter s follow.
4h48
